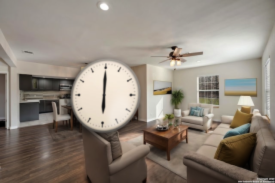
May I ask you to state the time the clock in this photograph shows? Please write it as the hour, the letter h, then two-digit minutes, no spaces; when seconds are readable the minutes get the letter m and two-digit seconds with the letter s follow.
6h00
